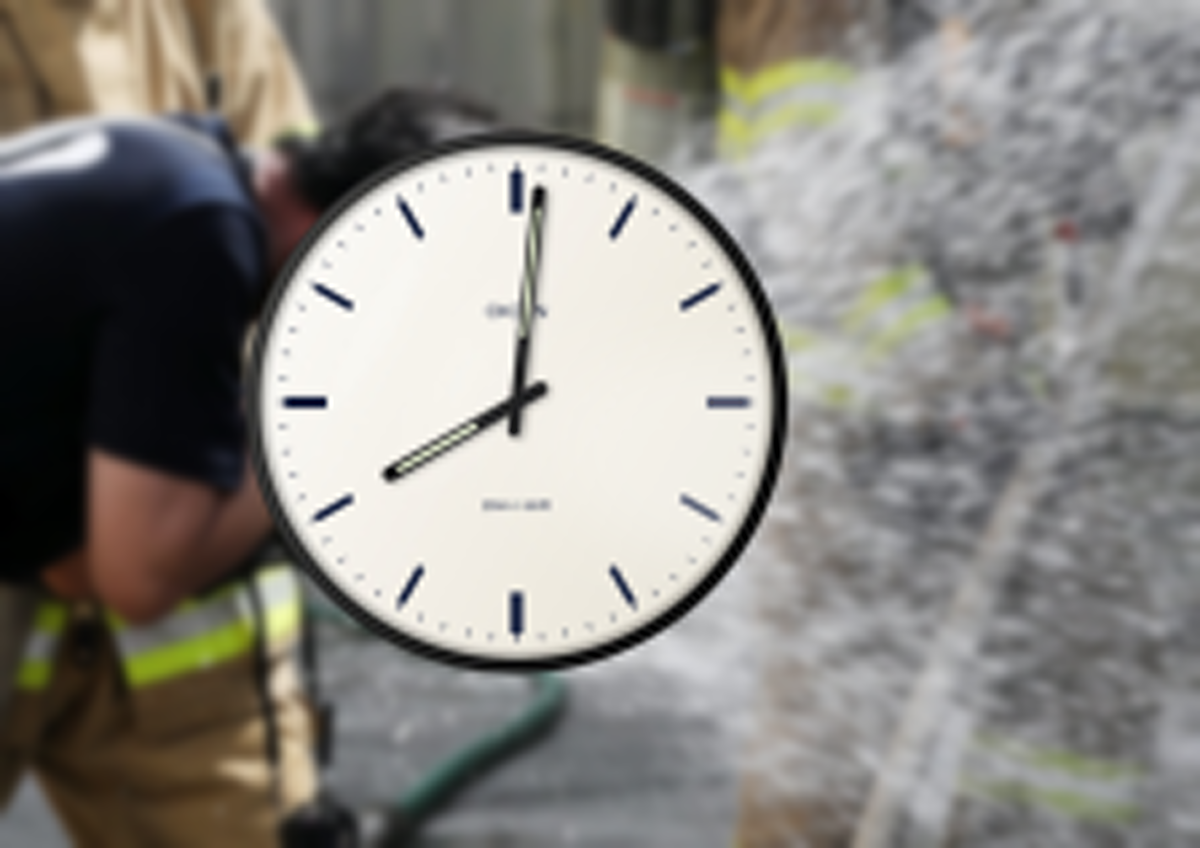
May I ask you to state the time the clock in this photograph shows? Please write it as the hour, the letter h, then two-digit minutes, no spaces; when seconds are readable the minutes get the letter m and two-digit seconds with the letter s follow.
8h01
